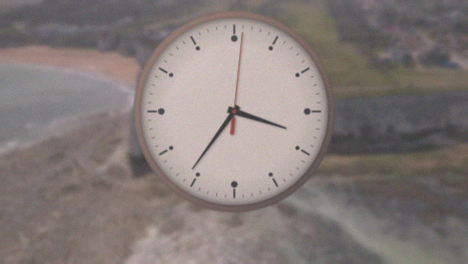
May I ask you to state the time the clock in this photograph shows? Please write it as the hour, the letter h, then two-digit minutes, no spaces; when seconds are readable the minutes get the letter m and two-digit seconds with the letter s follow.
3h36m01s
